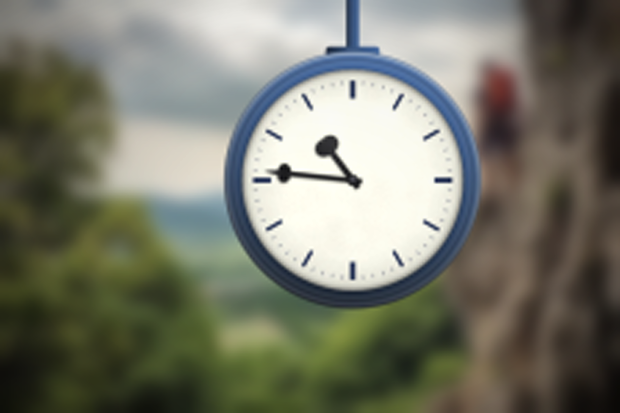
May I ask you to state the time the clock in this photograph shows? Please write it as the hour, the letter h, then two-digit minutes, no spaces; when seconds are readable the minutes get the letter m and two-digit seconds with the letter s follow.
10h46
